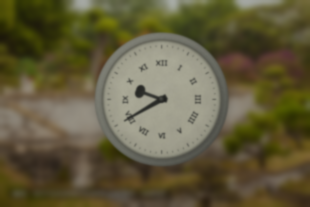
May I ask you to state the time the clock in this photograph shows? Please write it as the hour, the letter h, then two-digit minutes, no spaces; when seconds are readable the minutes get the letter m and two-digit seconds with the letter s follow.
9h40
